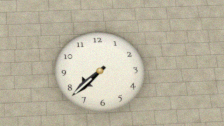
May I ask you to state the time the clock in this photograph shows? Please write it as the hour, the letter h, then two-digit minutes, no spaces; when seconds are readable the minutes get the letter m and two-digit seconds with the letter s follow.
7h38
